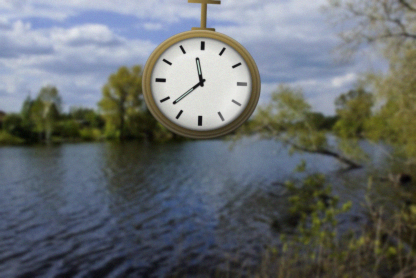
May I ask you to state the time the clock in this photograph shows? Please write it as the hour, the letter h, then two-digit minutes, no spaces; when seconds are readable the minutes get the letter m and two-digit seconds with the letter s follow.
11h38
